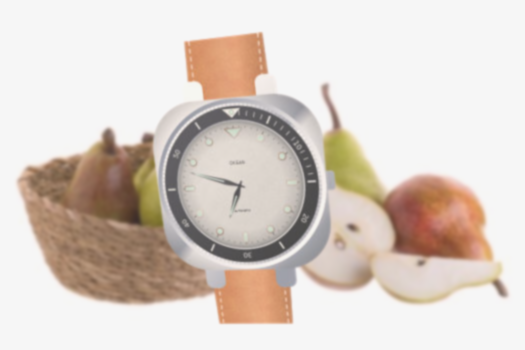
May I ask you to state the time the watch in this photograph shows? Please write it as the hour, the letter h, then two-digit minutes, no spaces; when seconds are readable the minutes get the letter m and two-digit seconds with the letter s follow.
6h48
